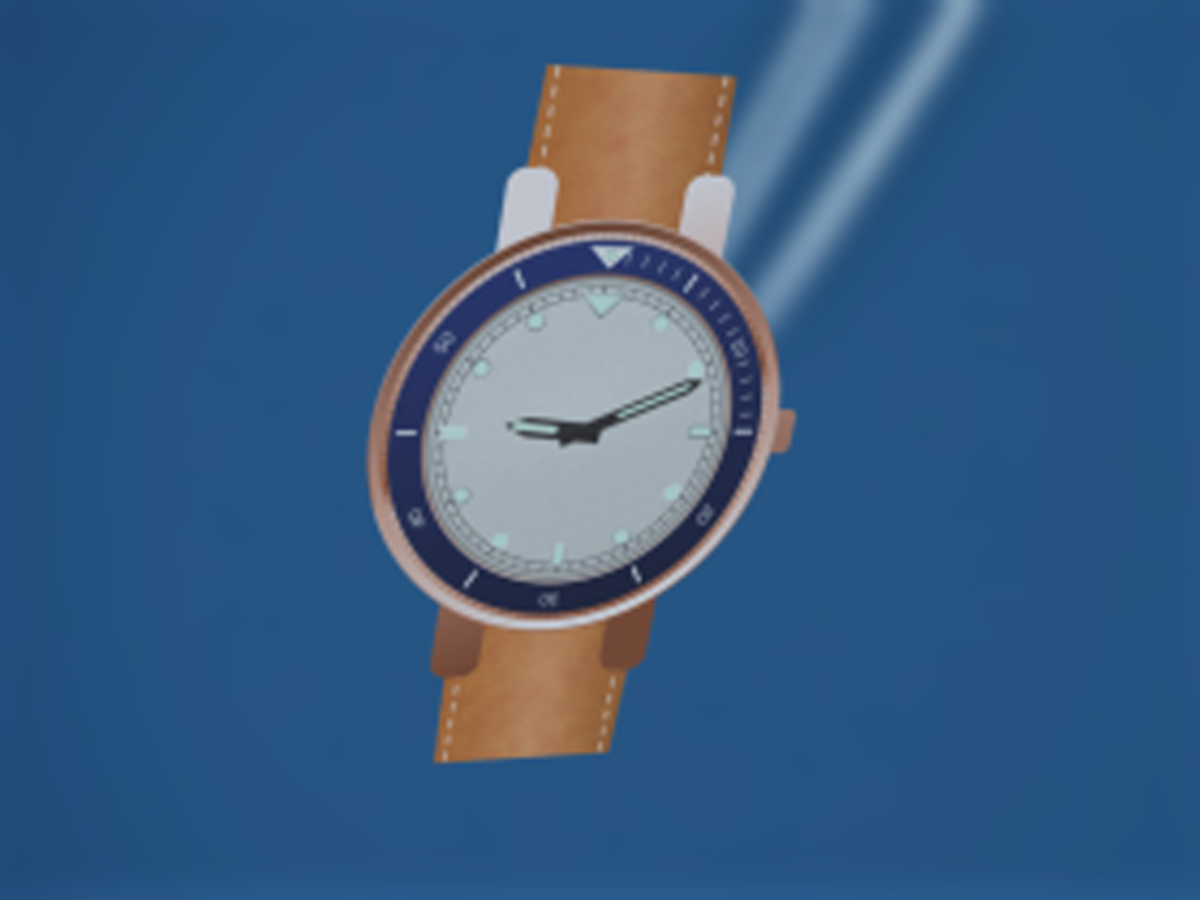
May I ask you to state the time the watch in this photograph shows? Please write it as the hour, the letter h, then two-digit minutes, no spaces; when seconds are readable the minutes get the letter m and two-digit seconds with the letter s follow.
9h11
